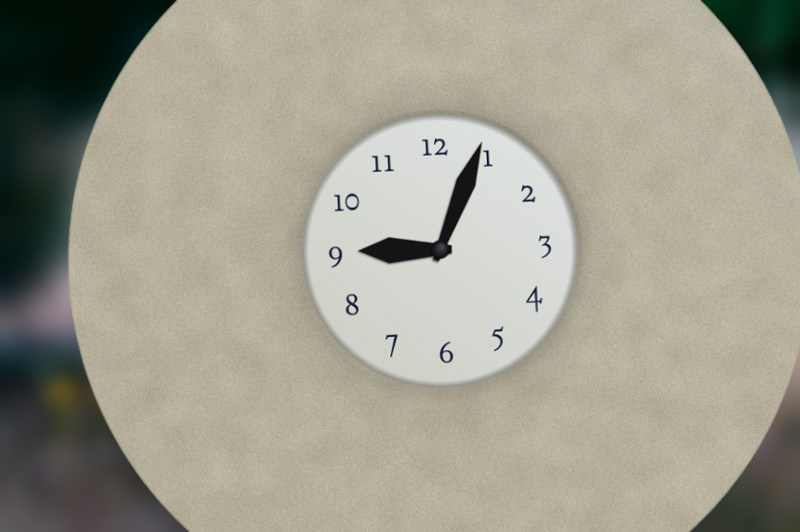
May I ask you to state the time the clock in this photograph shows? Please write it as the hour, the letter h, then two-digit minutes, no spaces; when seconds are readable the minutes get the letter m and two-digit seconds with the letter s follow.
9h04
